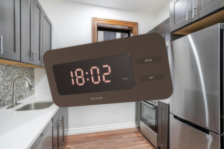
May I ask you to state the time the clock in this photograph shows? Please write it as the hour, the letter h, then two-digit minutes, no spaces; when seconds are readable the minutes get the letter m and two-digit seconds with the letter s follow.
18h02
